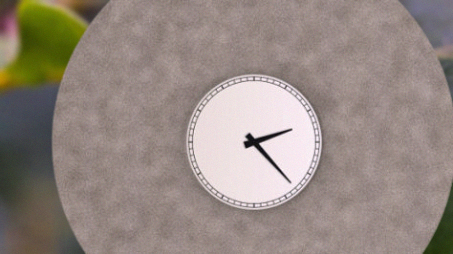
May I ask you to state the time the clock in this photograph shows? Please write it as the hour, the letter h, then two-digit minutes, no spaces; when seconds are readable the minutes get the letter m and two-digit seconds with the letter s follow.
2h23
